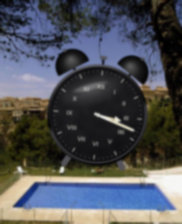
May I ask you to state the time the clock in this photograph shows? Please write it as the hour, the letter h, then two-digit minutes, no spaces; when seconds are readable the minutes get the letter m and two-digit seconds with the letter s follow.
3h18
